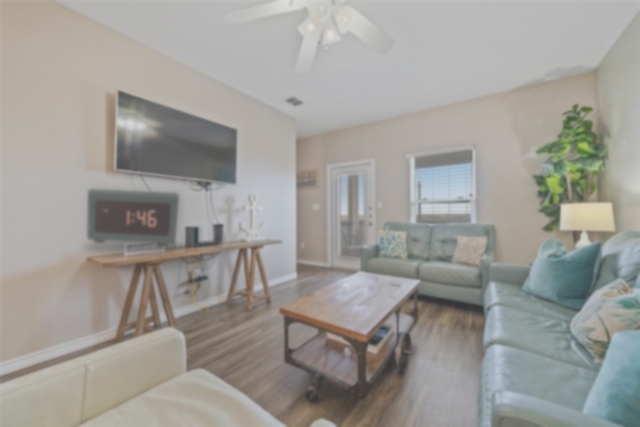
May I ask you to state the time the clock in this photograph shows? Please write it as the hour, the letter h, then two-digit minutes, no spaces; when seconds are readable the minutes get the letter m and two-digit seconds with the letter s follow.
1h46
